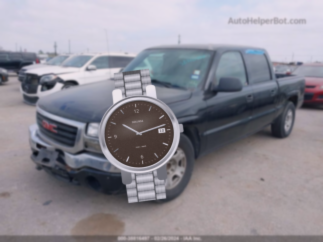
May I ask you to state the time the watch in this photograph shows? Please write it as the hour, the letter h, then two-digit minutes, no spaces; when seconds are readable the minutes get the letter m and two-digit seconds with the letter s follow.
10h13
